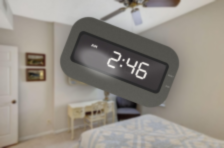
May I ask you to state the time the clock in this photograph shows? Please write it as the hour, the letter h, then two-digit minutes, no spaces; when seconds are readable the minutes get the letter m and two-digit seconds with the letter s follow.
2h46
